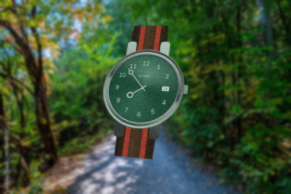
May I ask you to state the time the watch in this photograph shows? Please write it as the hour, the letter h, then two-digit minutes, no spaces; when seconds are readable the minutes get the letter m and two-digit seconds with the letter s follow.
7h53
